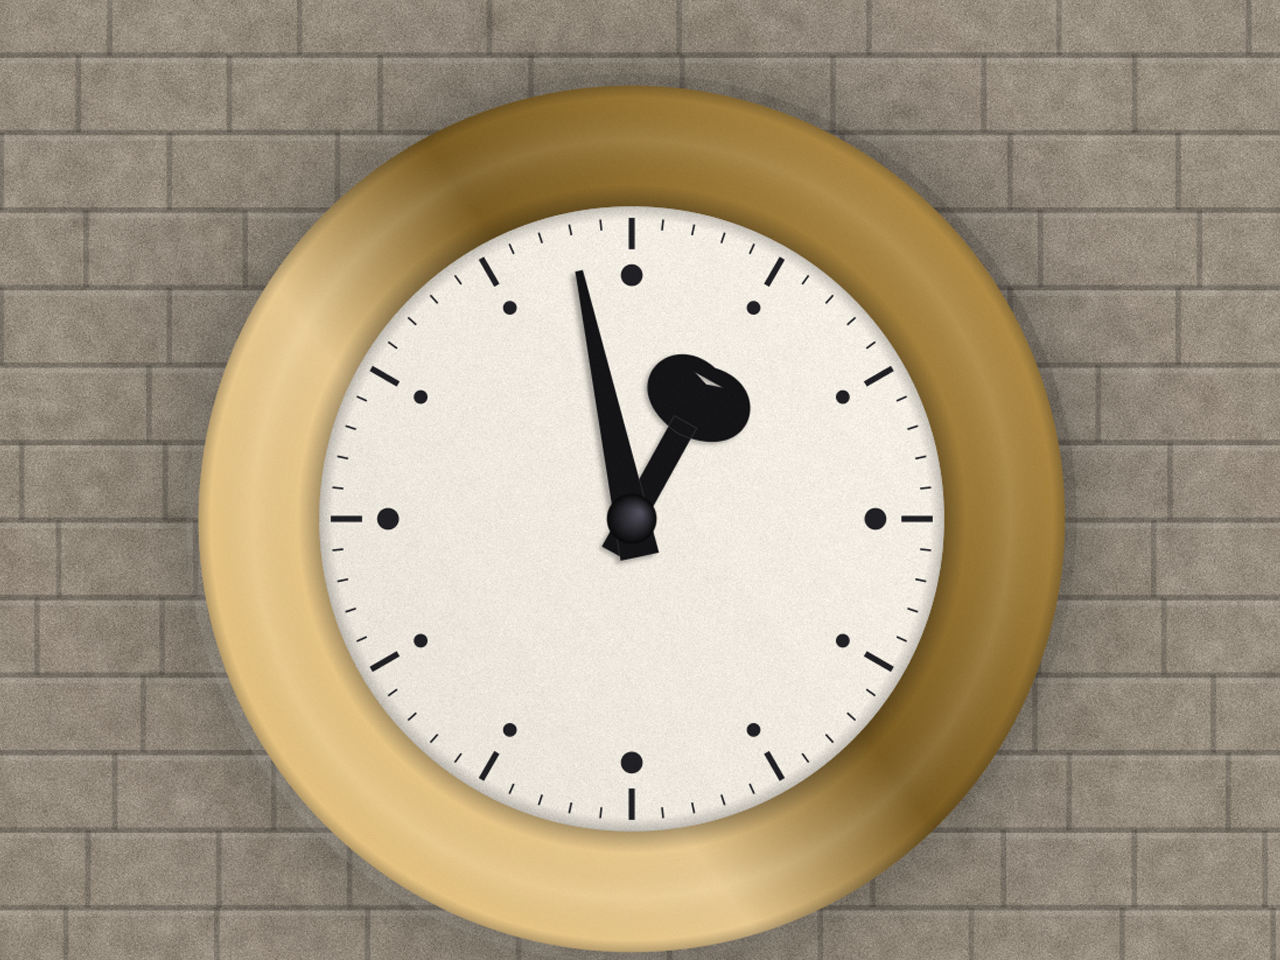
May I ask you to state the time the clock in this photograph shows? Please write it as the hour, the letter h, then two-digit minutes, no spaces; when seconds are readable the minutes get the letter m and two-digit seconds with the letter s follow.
12h58
